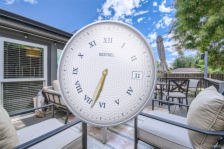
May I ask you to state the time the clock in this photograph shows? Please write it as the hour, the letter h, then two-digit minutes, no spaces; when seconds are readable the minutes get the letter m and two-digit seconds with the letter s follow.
6h33
